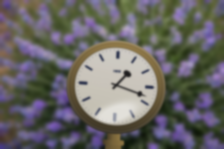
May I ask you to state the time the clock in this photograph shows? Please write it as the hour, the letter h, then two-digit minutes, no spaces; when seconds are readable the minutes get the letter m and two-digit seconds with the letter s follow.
1h18
